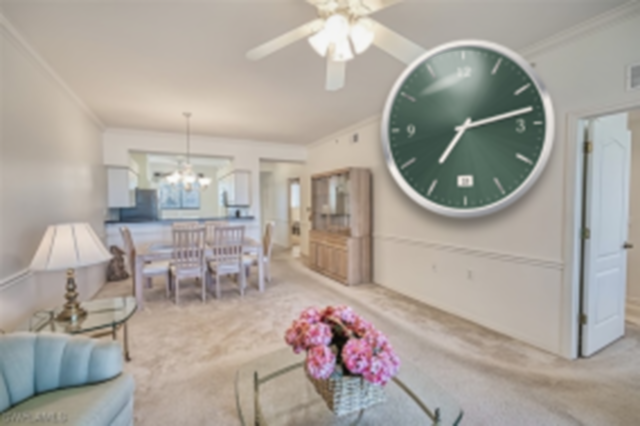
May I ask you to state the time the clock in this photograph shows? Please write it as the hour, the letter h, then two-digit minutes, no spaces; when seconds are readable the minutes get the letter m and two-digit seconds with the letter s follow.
7h13
